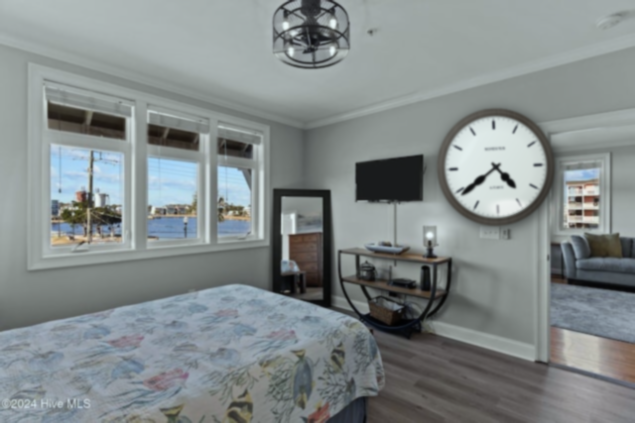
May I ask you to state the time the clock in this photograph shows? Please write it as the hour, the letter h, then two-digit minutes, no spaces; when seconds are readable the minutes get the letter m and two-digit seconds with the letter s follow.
4h39
